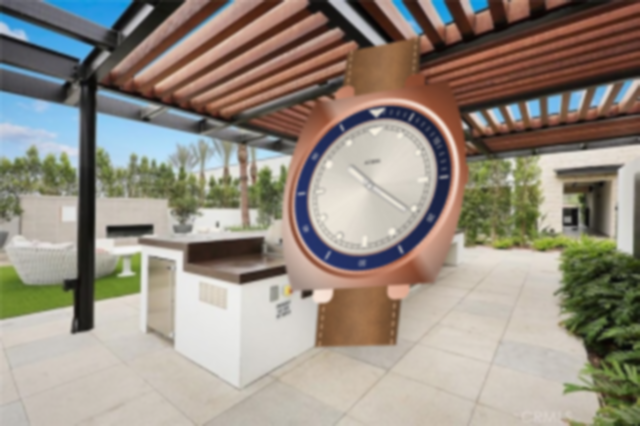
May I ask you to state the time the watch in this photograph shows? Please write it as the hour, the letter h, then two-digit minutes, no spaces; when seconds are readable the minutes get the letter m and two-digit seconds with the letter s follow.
10h21
